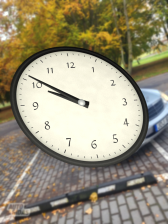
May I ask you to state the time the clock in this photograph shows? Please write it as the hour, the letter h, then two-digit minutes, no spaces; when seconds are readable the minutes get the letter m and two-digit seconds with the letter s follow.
9h51
